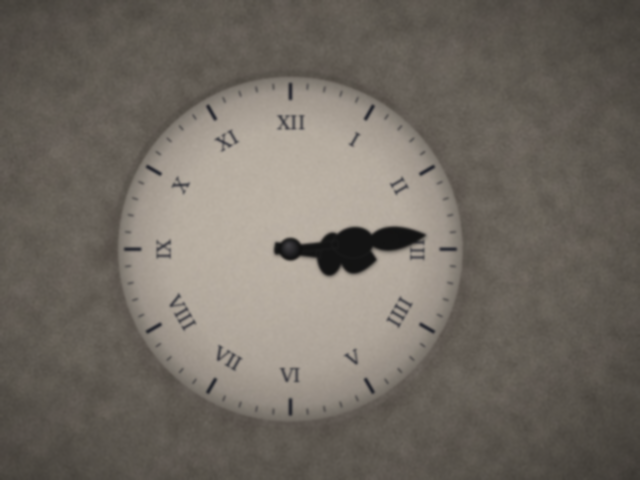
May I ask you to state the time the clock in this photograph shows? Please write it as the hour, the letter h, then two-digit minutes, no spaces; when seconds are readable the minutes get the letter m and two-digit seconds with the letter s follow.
3h14
